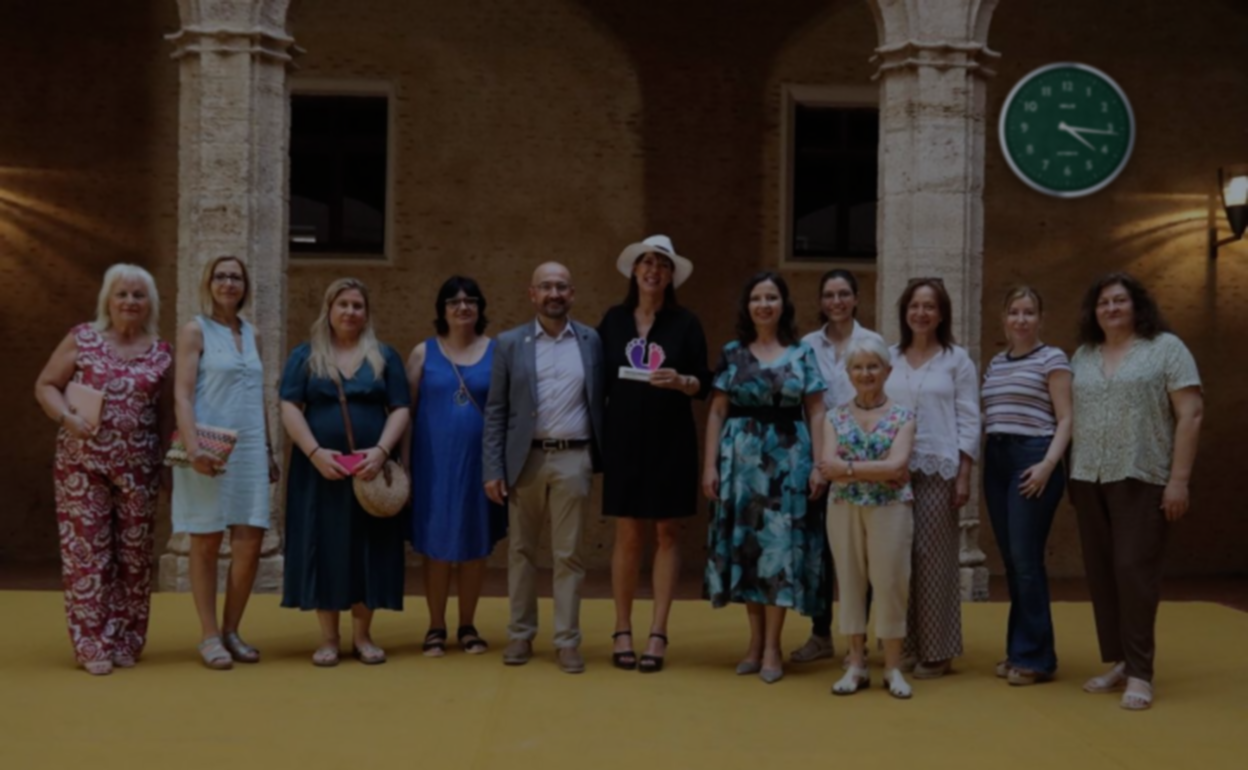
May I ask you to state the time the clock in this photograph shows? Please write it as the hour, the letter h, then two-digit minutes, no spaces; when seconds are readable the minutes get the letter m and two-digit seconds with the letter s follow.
4h16
